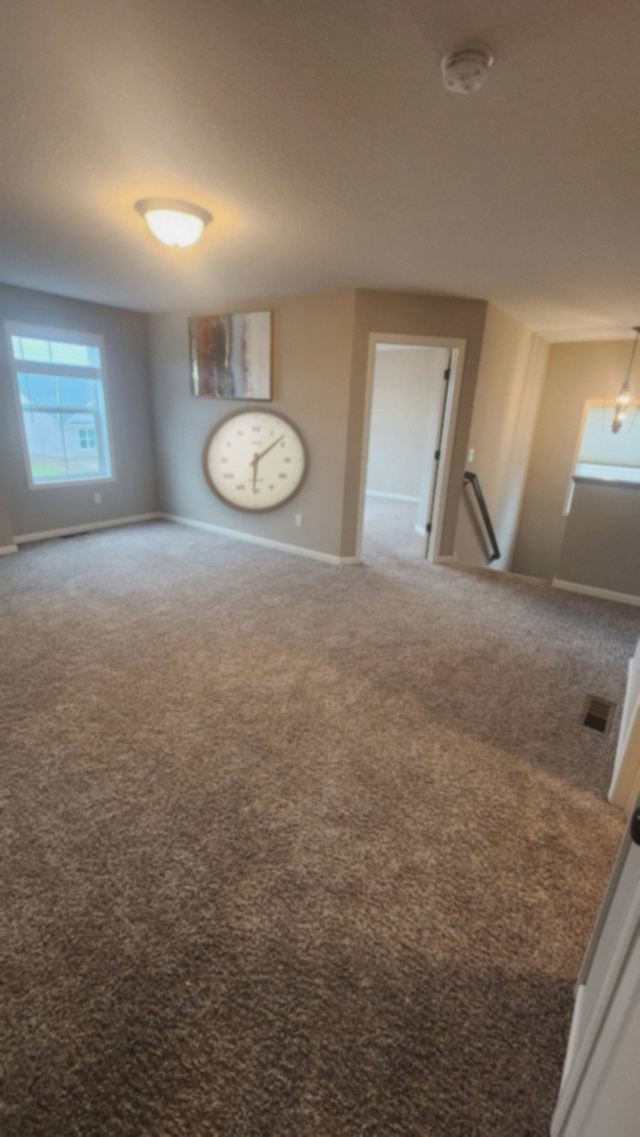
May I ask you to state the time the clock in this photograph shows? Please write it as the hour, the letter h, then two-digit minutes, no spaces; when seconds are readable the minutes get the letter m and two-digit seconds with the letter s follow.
6h08
